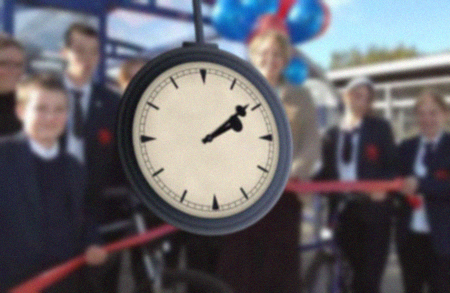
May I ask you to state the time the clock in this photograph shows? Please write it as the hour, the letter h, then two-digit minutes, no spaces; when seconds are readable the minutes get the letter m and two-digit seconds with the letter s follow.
2h09
